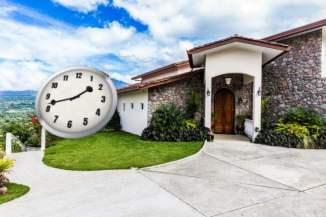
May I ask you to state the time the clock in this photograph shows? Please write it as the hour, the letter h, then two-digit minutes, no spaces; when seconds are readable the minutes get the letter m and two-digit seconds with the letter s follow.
1h42
